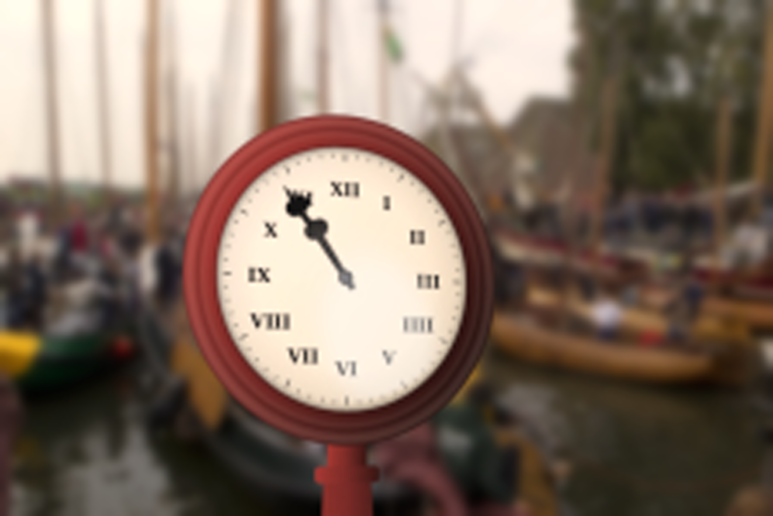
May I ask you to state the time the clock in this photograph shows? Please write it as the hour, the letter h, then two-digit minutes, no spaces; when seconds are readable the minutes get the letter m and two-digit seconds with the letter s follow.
10h54
